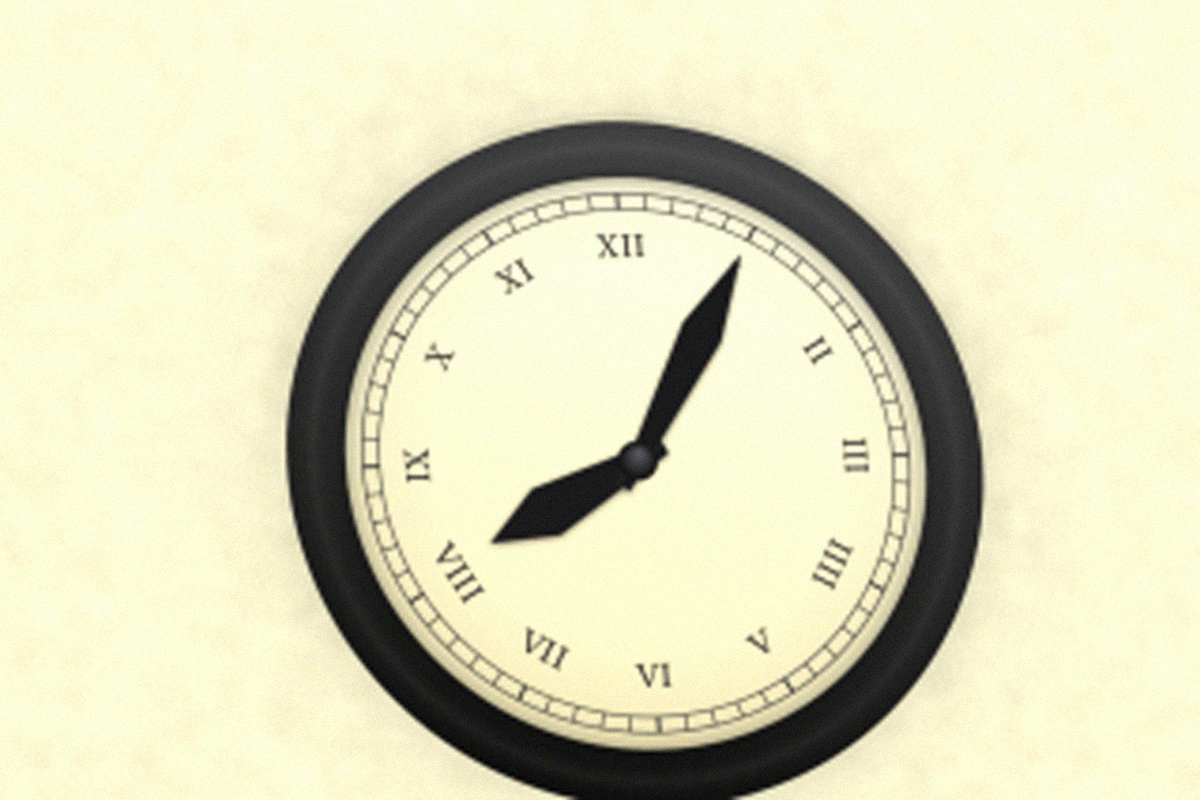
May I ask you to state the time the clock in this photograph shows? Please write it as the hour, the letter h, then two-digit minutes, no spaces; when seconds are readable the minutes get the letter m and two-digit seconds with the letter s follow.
8h05
